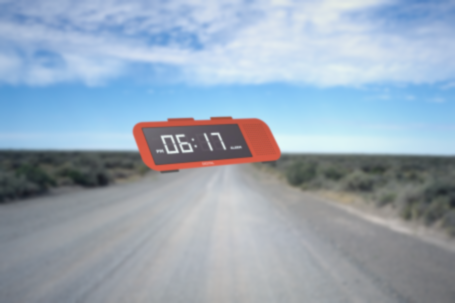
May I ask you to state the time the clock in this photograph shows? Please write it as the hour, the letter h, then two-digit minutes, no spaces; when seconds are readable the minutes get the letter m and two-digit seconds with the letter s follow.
6h17
